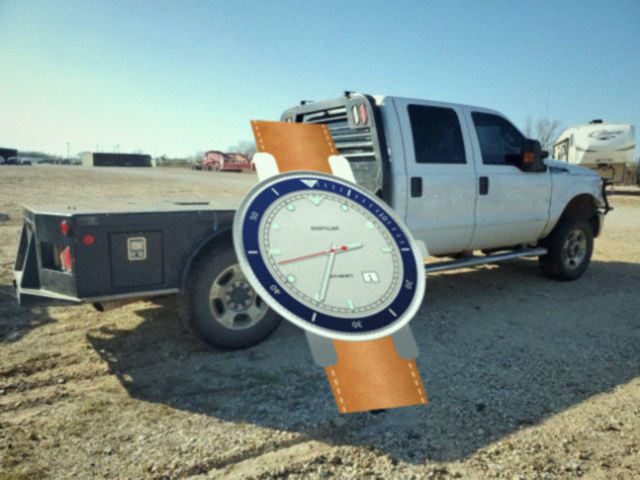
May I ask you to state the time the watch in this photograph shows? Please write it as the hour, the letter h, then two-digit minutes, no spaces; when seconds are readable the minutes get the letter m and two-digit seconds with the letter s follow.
2h34m43s
